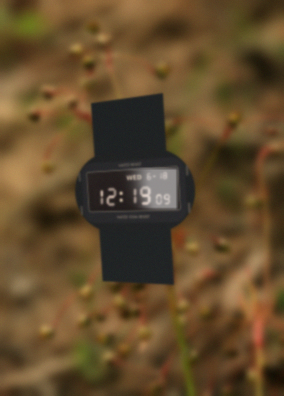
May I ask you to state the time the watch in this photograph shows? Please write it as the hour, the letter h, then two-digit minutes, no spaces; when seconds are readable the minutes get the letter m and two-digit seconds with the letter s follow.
12h19
